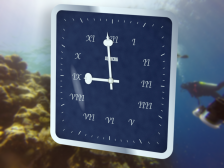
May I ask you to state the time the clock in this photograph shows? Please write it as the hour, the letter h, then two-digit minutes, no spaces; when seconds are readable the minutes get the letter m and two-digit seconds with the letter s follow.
8h59
